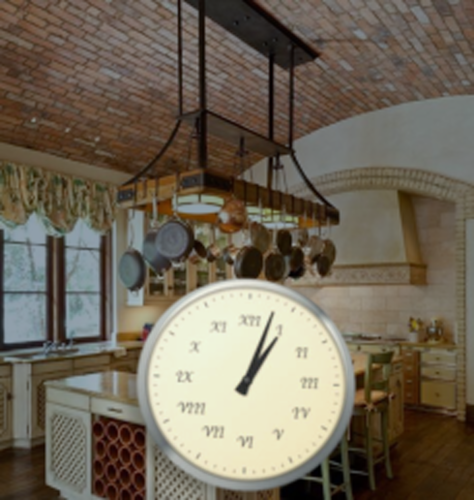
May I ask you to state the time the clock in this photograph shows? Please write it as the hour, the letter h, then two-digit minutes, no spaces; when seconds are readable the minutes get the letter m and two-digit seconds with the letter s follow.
1h03
